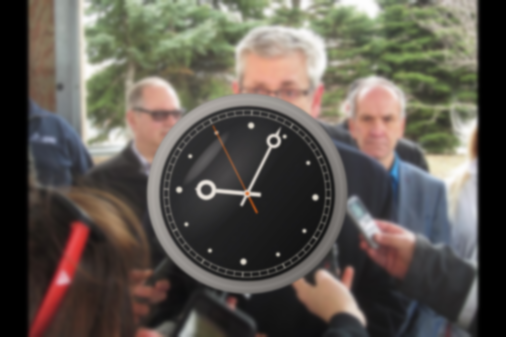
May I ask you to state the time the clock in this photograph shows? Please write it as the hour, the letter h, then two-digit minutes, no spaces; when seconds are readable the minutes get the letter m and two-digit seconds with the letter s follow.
9h03m55s
